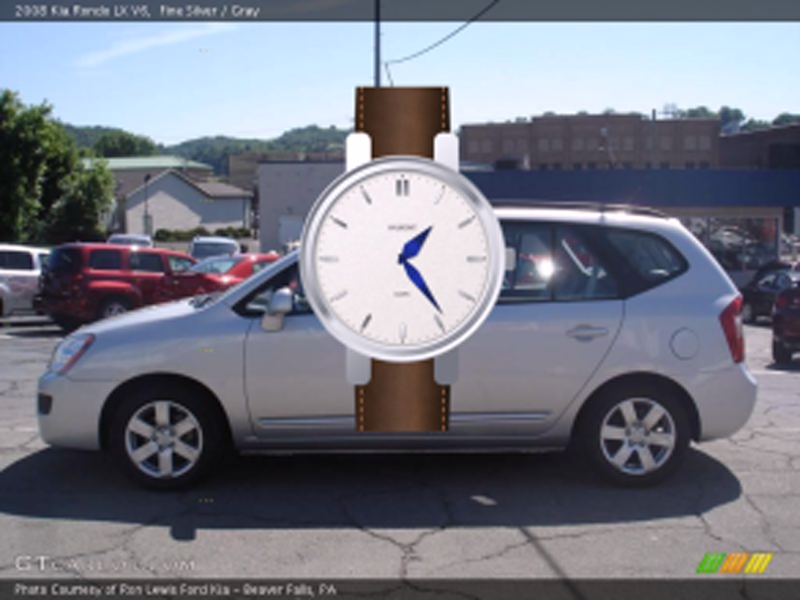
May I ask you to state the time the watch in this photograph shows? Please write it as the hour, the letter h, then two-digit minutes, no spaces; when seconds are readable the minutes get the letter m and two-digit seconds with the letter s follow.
1h24
